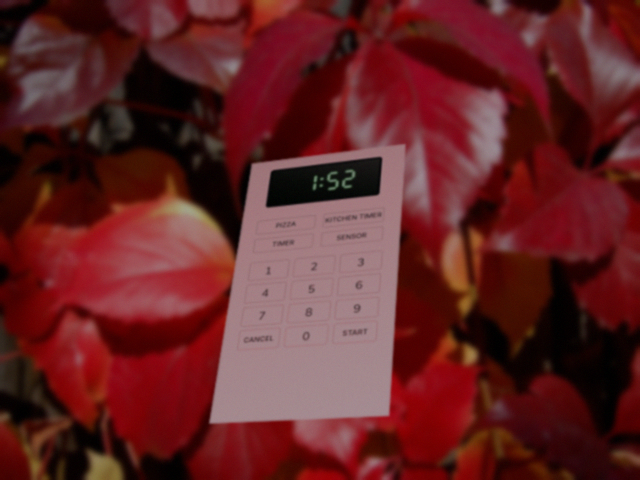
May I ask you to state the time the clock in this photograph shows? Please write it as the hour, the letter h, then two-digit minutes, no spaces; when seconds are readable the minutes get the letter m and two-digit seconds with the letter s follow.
1h52
